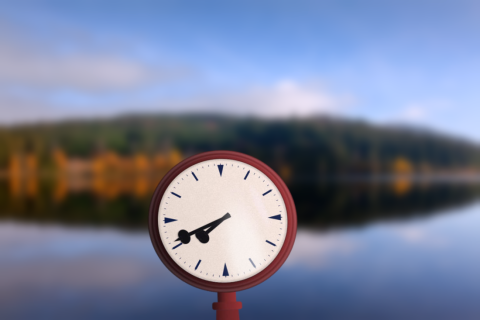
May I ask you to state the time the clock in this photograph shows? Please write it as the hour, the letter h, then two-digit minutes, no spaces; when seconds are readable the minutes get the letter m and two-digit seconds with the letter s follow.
7h41
